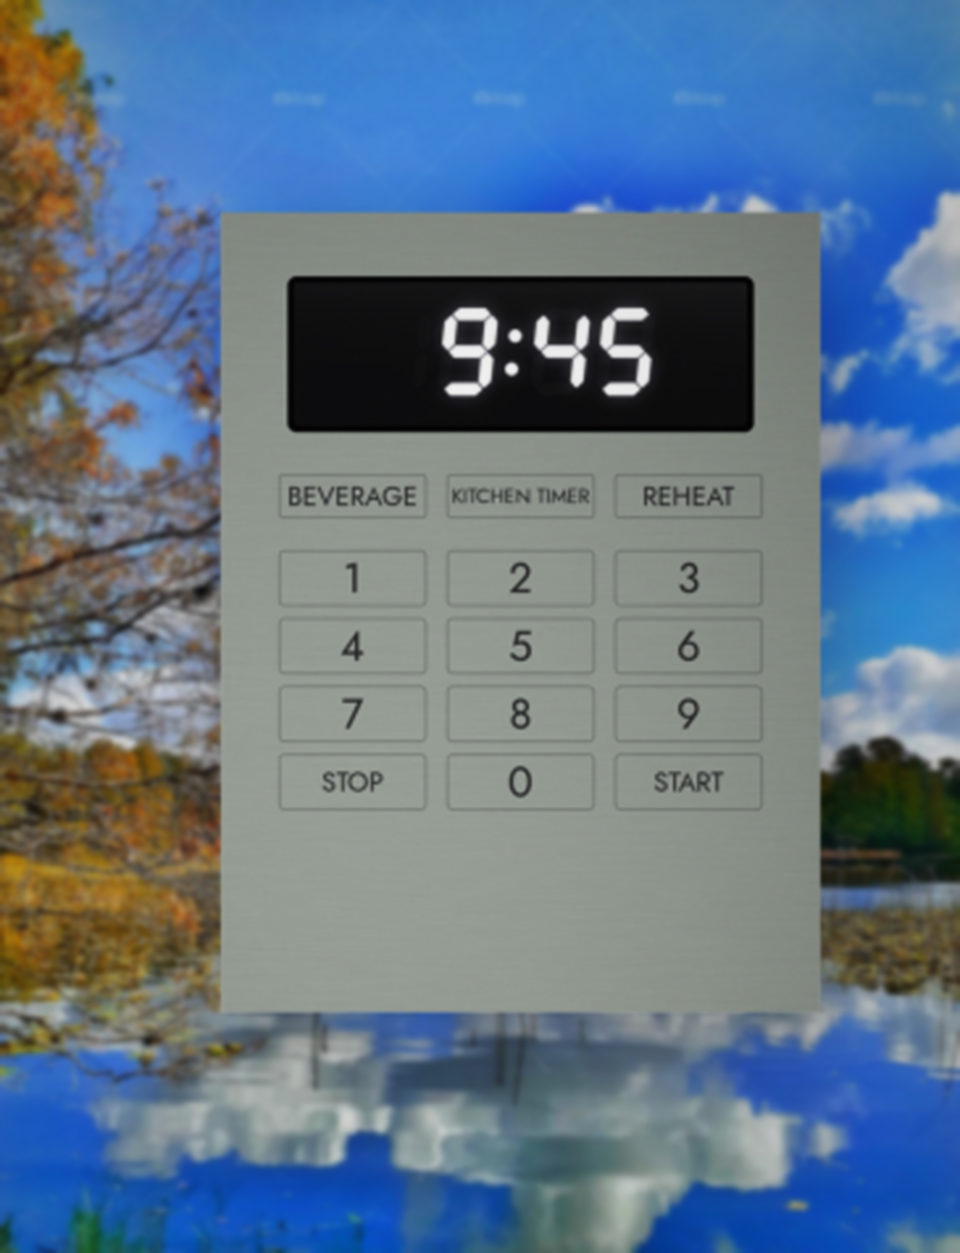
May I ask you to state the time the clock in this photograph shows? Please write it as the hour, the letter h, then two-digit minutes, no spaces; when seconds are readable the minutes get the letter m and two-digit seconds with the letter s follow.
9h45
